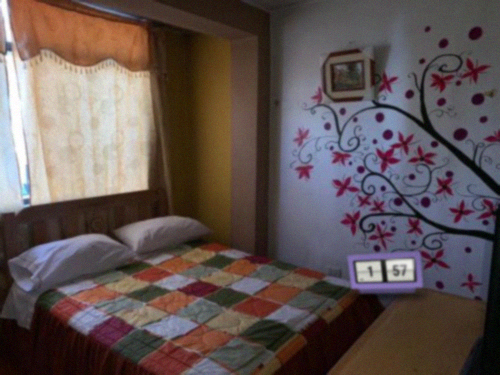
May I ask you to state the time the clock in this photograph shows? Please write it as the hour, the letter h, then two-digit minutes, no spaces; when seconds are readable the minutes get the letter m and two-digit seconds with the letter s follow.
1h57
